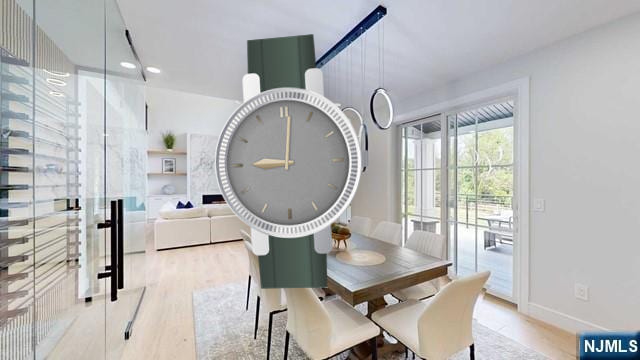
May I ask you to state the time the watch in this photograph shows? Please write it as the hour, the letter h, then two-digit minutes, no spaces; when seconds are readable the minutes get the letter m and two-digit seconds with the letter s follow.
9h01
